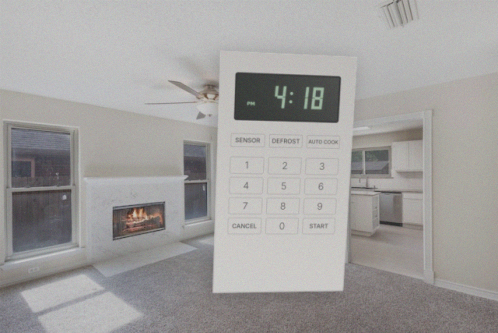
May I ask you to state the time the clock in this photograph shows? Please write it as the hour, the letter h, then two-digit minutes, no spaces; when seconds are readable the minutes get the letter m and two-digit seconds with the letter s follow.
4h18
